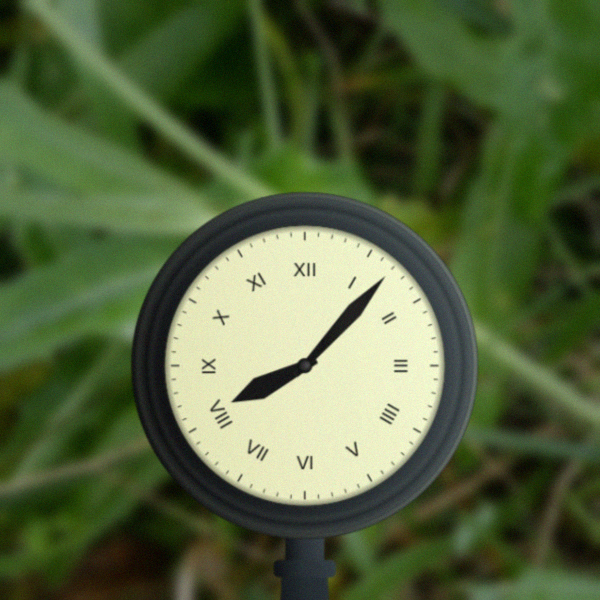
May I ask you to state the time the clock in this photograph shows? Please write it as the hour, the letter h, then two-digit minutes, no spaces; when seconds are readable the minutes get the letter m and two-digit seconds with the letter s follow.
8h07
